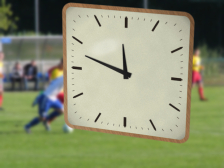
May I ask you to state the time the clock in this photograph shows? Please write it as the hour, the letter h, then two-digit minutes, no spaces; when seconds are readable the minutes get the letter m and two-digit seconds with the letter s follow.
11h48
